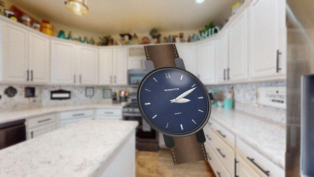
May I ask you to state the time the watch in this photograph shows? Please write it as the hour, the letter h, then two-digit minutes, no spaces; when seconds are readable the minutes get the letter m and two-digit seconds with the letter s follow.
3h11
